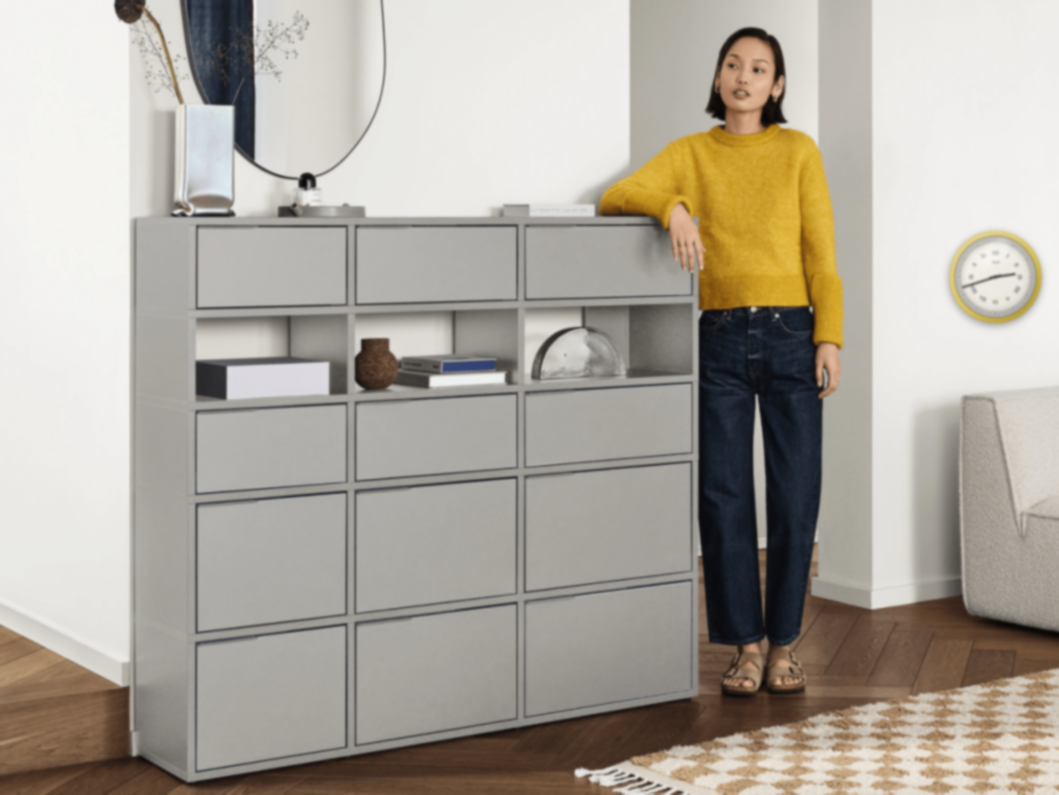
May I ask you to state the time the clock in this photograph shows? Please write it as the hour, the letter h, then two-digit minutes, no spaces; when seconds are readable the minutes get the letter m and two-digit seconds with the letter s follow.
2h42
